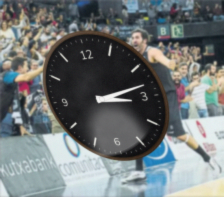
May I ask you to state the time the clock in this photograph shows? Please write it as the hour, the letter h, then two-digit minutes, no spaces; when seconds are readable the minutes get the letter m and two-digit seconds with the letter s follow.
3h13
